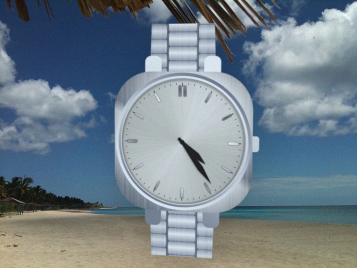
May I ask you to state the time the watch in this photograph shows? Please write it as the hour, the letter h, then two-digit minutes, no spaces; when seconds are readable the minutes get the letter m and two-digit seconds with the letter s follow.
4h24
